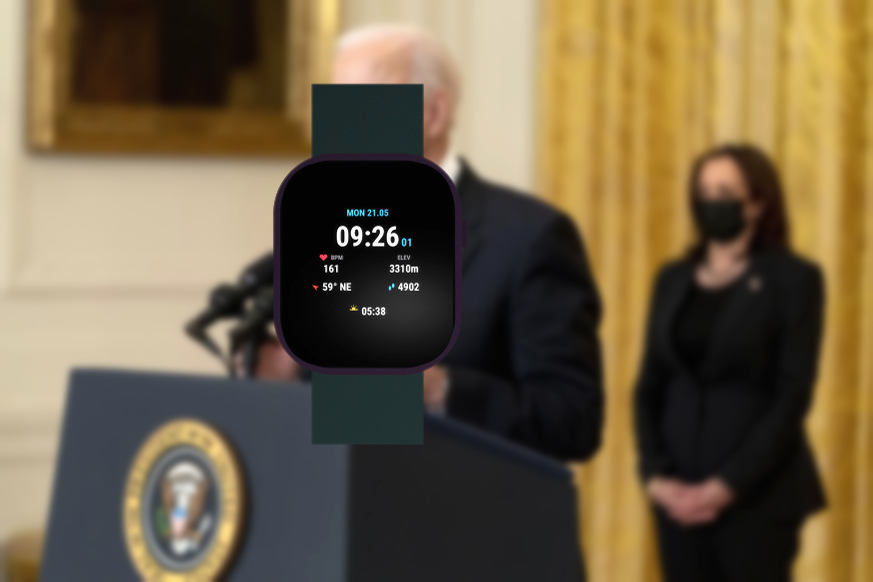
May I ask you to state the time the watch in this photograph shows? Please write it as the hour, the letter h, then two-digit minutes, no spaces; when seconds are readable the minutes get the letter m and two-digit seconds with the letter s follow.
9h26m01s
